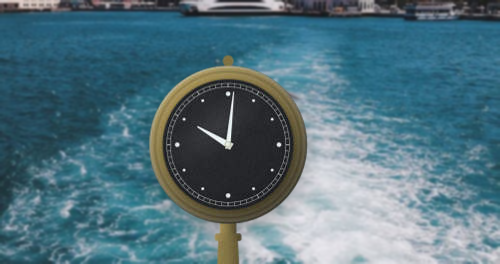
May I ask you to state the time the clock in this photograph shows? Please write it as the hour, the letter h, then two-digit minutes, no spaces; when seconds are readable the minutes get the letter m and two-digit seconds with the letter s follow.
10h01
